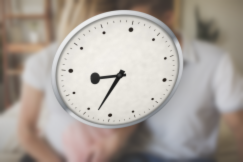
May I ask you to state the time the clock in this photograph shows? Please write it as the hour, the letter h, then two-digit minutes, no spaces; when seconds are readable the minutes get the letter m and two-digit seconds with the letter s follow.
8h33
